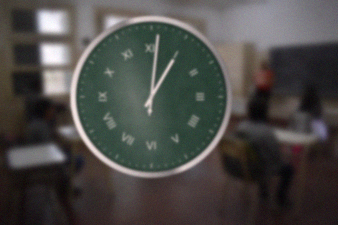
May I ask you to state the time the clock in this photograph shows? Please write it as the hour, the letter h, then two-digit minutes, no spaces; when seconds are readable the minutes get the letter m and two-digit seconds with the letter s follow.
1h01m01s
